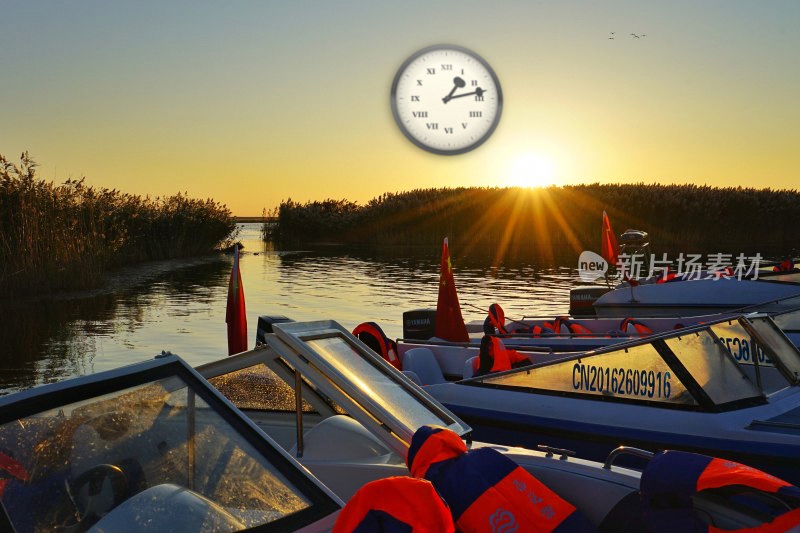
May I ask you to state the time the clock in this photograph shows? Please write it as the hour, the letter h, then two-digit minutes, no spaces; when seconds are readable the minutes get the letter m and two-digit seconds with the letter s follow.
1h13
